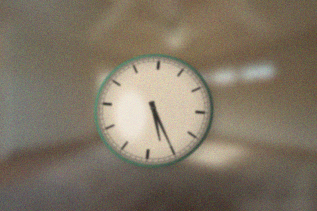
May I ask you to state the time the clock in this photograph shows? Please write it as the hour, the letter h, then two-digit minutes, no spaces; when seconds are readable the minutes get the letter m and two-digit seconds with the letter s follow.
5h25
